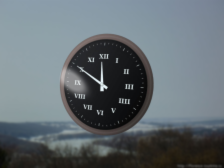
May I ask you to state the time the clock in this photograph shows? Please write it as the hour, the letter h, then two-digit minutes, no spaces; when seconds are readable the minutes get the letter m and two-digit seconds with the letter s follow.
11h50
